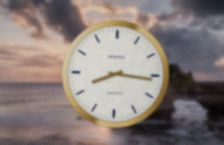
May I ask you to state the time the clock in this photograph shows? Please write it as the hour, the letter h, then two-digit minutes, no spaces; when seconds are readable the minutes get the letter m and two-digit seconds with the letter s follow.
8h16
